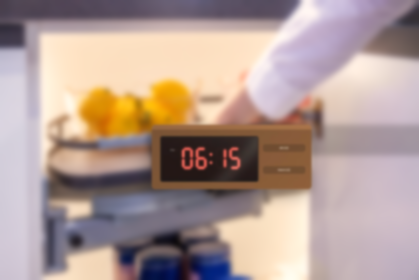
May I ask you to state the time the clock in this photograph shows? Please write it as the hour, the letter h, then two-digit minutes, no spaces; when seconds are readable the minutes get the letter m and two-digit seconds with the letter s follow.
6h15
